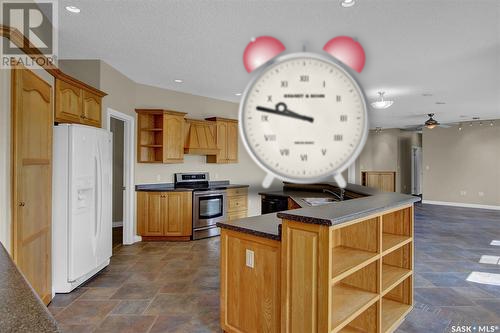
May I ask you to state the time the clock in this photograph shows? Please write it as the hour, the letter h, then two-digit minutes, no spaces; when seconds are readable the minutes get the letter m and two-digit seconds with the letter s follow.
9h47
